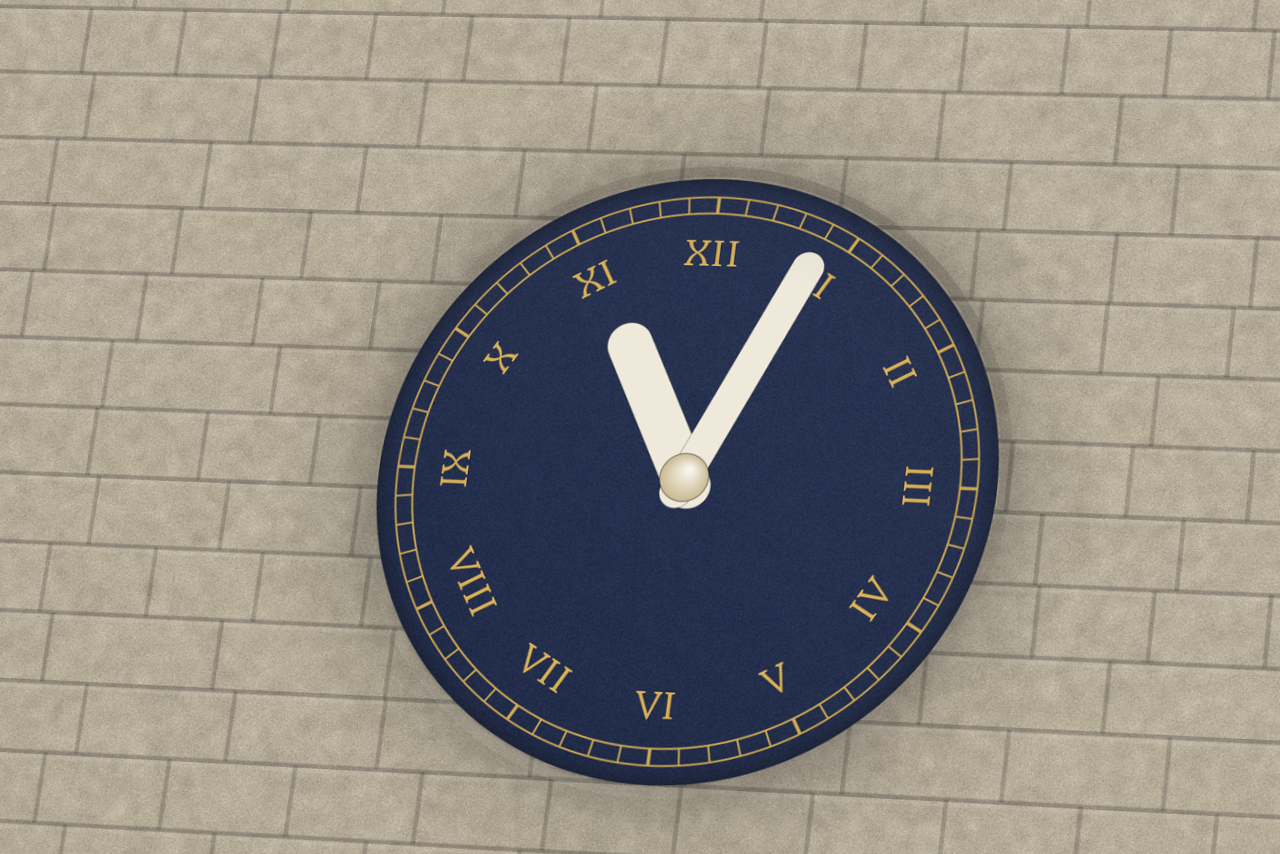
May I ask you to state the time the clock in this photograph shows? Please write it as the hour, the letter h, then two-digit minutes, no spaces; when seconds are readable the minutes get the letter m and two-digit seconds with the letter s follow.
11h04
